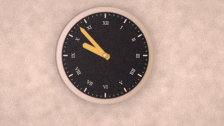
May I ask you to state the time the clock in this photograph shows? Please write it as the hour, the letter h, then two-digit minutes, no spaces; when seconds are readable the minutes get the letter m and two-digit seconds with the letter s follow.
9h53
